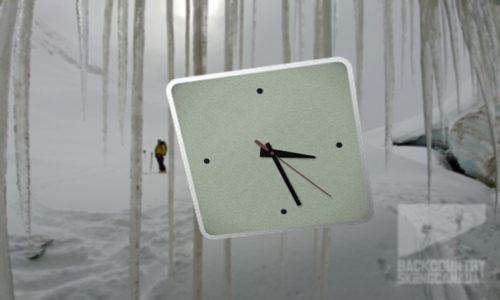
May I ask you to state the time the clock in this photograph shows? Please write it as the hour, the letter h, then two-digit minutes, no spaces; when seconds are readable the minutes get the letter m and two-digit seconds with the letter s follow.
3h27m23s
